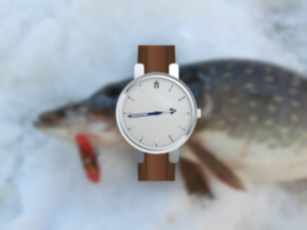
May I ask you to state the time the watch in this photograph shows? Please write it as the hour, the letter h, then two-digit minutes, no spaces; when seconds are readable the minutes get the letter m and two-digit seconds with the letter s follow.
2h44
